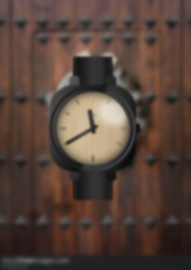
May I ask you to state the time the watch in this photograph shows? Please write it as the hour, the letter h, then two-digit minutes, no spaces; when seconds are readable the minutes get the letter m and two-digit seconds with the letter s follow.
11h40
